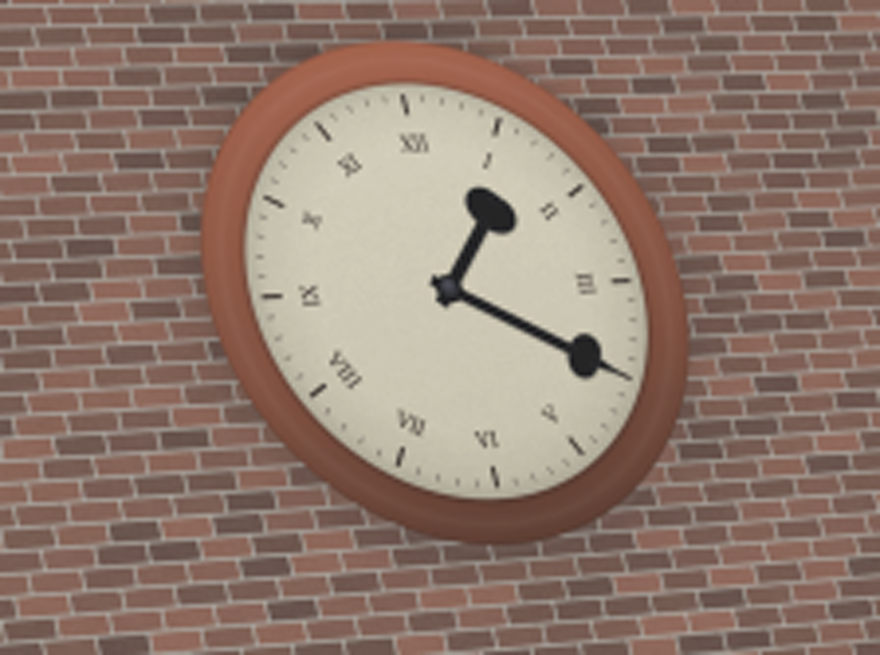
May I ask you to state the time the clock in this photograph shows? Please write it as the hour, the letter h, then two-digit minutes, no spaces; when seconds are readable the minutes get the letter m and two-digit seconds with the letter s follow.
1h20
